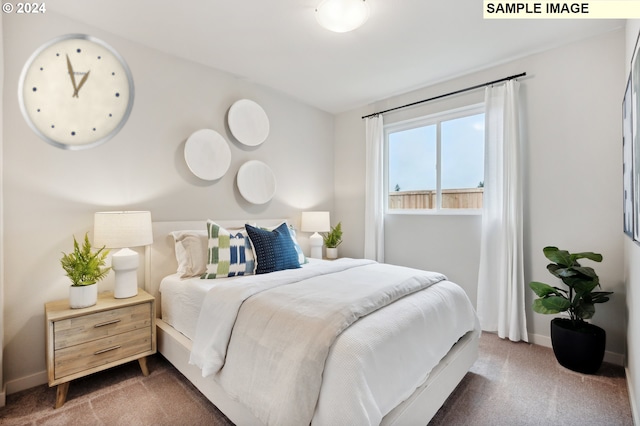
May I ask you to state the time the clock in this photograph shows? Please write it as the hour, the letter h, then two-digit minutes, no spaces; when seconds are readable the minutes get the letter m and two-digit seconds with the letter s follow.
12h57
